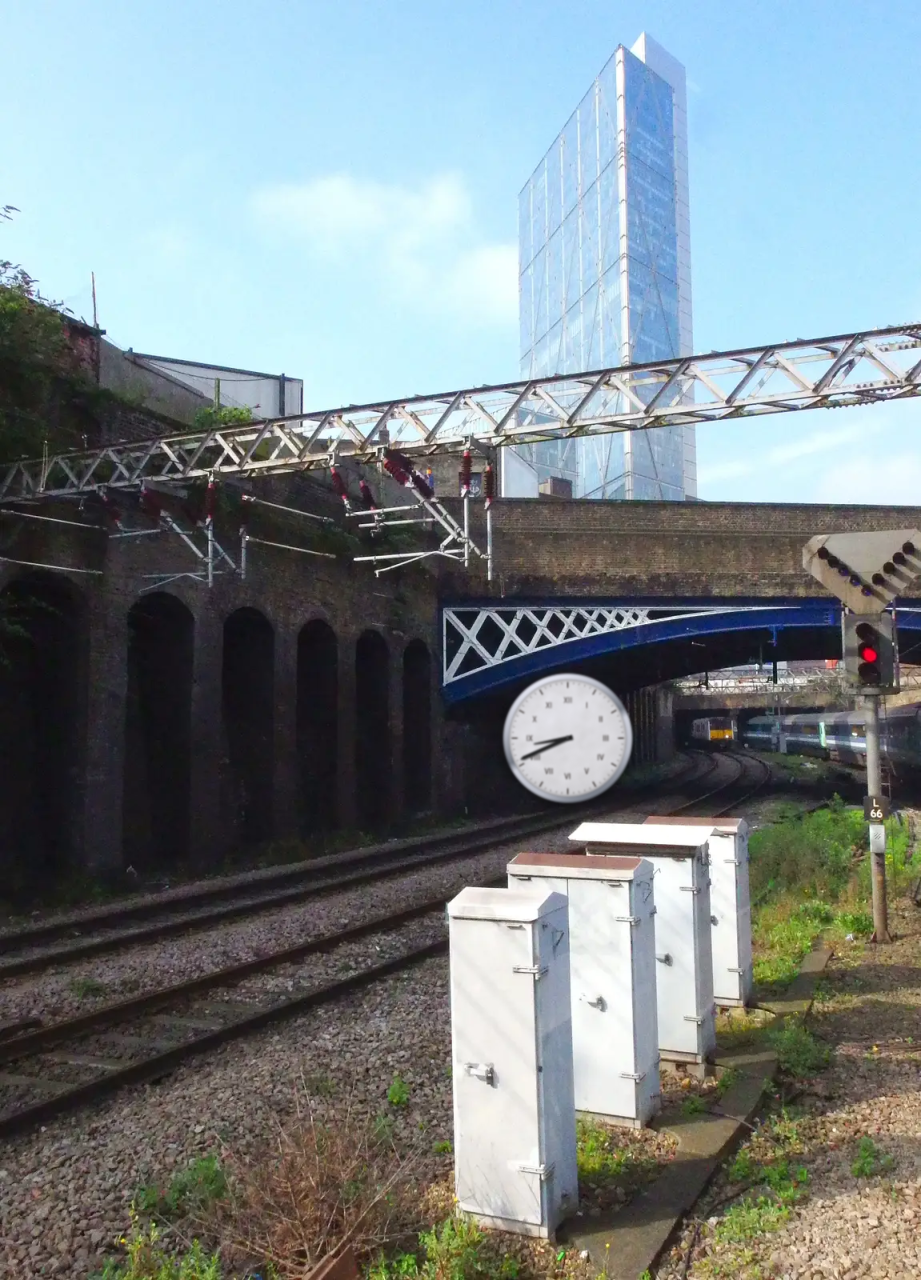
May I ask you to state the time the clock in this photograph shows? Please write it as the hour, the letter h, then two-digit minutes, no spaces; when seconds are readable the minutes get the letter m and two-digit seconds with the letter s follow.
8h41
